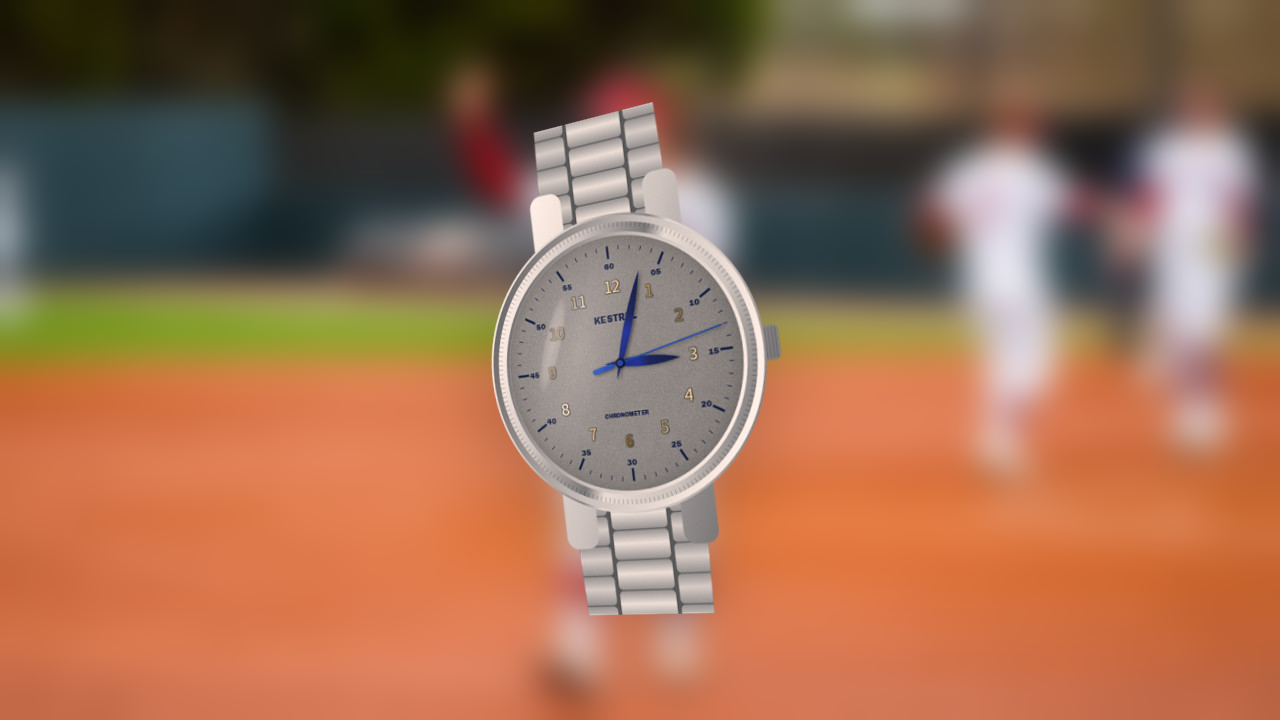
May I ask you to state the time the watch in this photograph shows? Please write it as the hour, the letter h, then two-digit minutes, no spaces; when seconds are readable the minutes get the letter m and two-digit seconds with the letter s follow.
3h03m13s
